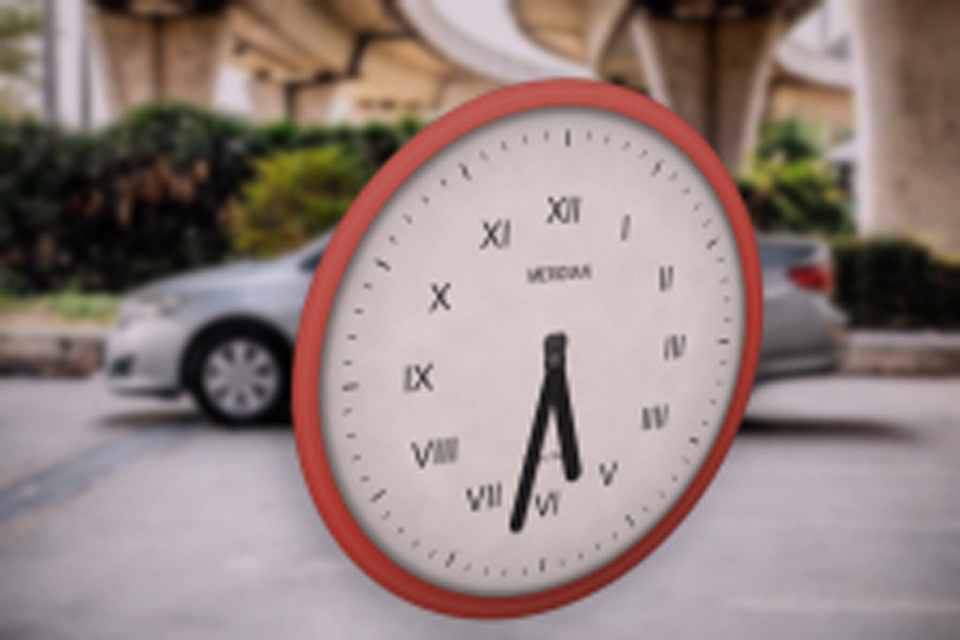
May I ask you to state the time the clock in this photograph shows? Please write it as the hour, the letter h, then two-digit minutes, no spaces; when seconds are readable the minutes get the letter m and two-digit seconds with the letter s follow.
5h32
